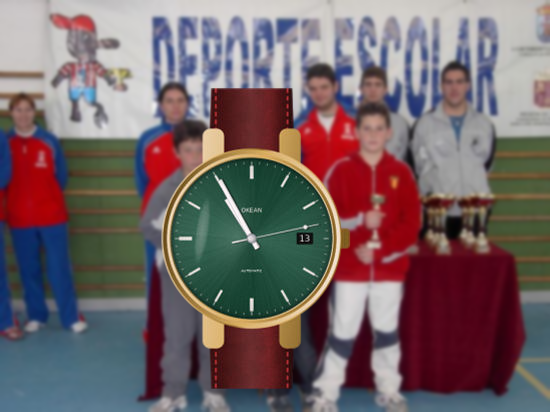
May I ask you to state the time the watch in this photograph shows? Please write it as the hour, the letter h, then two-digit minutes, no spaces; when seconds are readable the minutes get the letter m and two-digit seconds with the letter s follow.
10h55m13s
